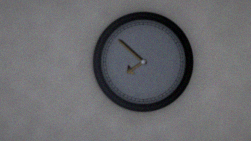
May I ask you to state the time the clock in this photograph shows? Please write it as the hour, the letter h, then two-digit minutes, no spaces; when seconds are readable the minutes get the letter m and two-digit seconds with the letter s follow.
7h52
